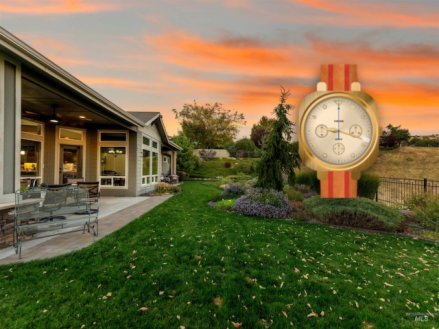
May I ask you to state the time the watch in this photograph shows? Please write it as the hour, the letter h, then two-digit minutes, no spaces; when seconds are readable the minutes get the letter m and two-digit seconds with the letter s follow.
9h18
